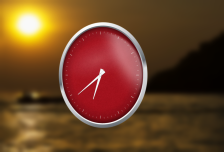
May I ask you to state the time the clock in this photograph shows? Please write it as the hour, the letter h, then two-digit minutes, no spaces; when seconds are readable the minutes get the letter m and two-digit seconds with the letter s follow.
6h39
